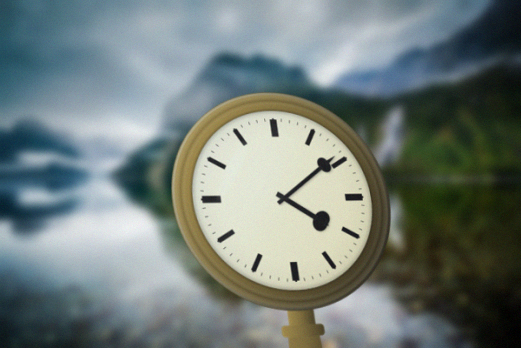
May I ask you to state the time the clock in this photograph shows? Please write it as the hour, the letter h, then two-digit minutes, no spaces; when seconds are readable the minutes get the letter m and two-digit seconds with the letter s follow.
4h09
